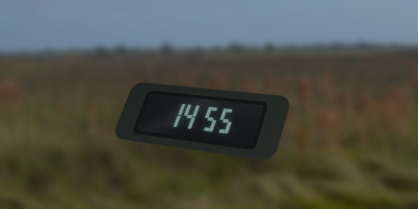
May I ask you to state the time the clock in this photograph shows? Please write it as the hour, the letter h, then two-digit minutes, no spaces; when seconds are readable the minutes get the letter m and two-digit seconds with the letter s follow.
14h55
